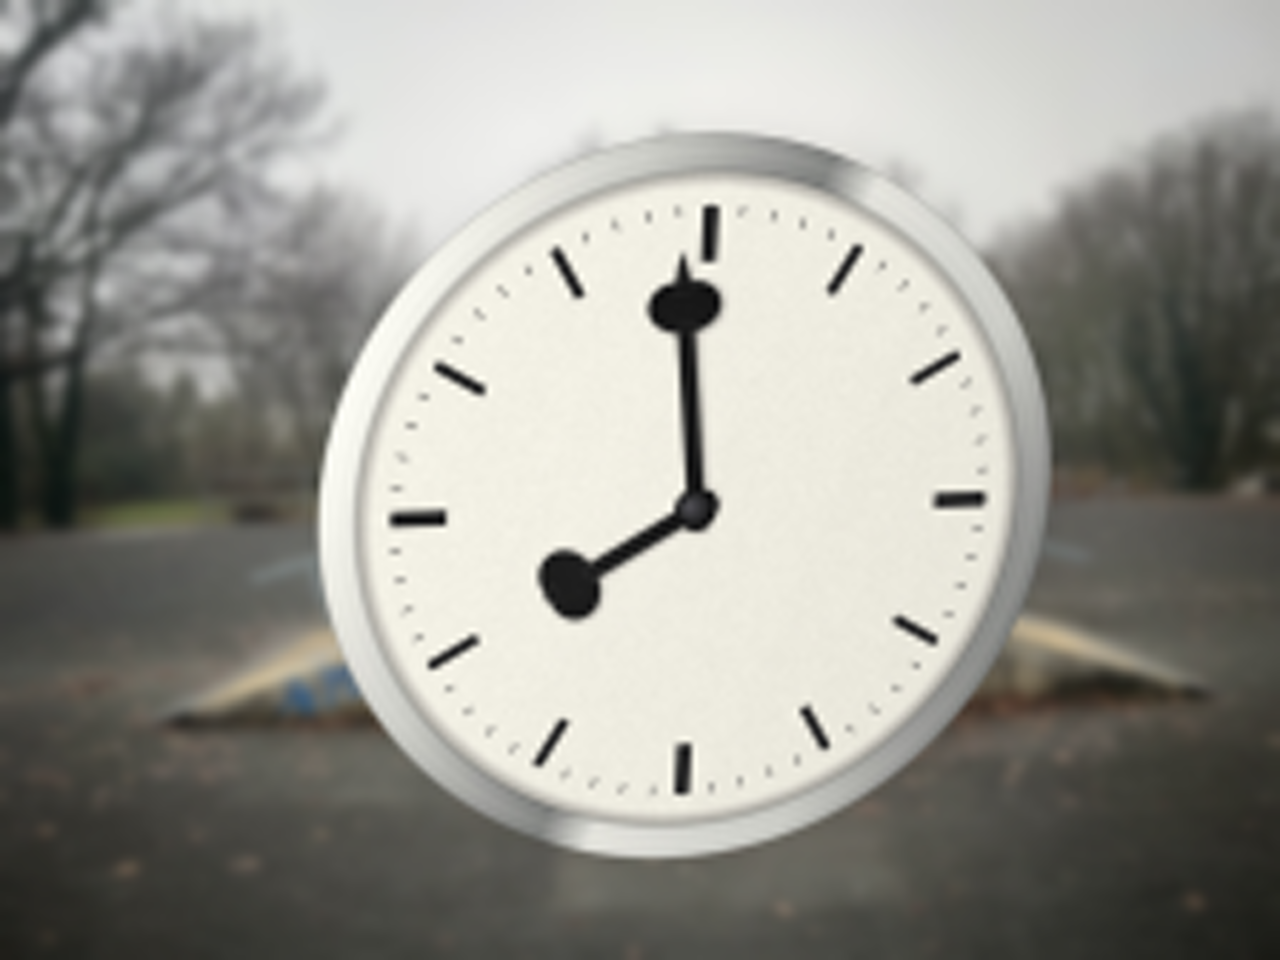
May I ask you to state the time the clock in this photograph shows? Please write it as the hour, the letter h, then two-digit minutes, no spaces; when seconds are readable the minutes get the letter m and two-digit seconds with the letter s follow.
7h59
